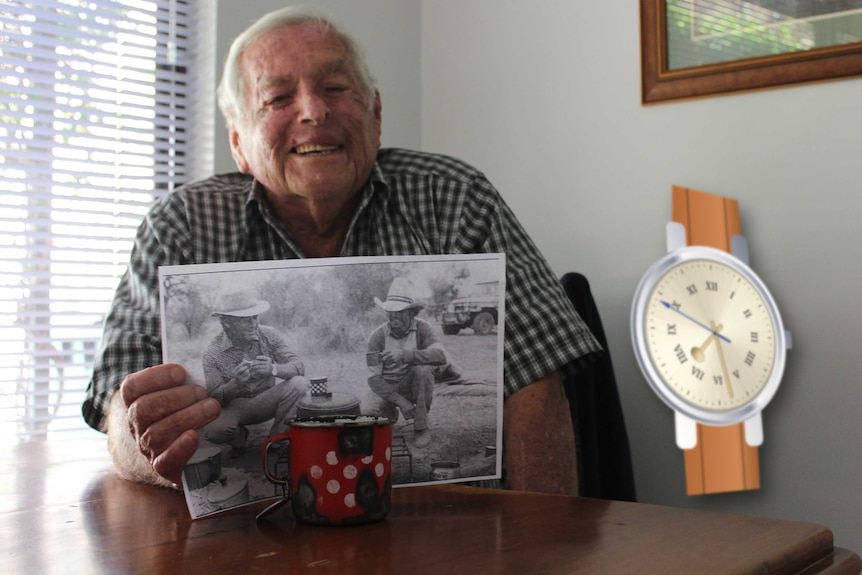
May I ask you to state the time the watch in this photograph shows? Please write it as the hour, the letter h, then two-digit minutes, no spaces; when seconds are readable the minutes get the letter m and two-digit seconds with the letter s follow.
7h27m49s
